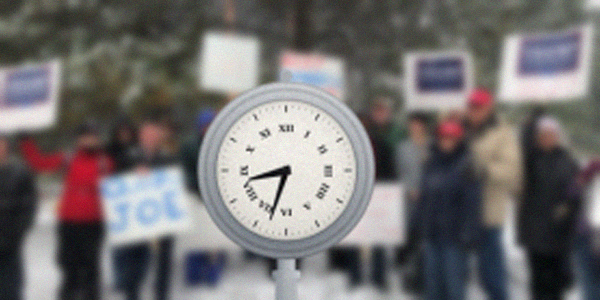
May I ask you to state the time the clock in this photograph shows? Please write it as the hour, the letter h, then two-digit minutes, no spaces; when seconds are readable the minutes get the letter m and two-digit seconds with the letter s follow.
8h33
